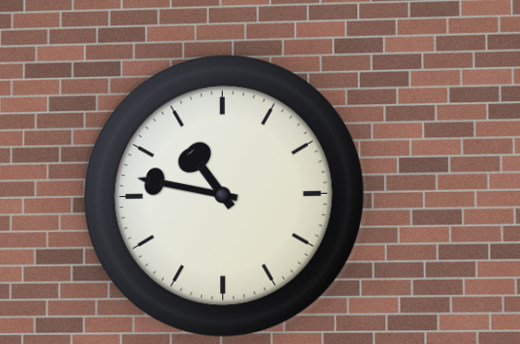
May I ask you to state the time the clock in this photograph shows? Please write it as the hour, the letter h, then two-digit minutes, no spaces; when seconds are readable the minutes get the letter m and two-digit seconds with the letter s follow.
10h47
